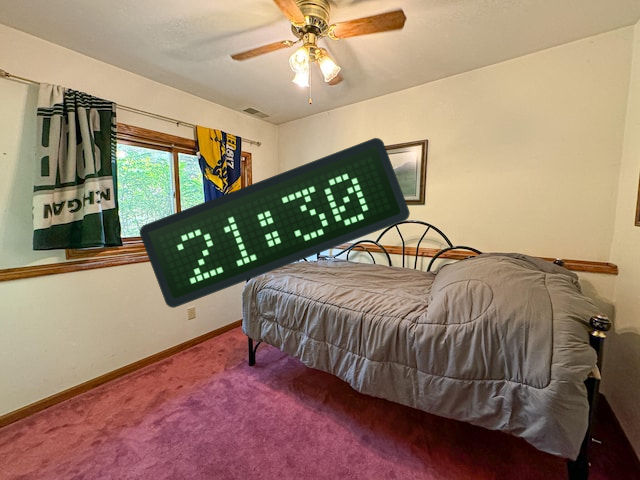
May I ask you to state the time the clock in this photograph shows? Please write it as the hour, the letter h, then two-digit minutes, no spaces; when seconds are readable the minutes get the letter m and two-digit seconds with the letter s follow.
21h30
